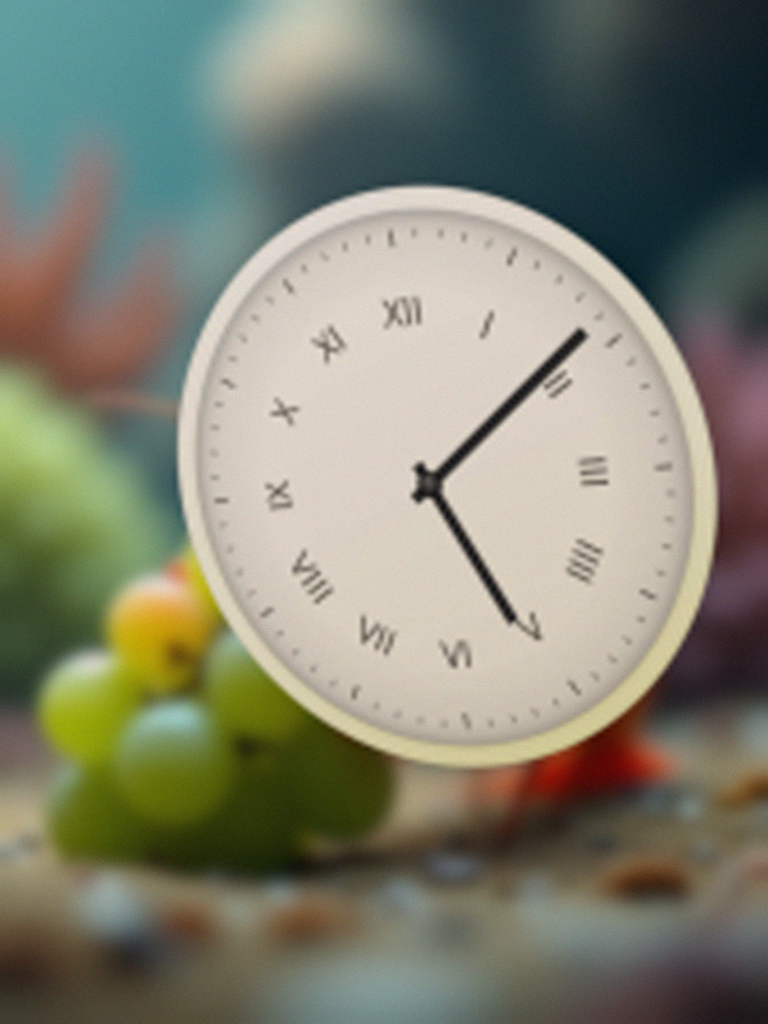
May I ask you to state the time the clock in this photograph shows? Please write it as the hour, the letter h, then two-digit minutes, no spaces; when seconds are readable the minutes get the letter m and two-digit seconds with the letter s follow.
5h09
